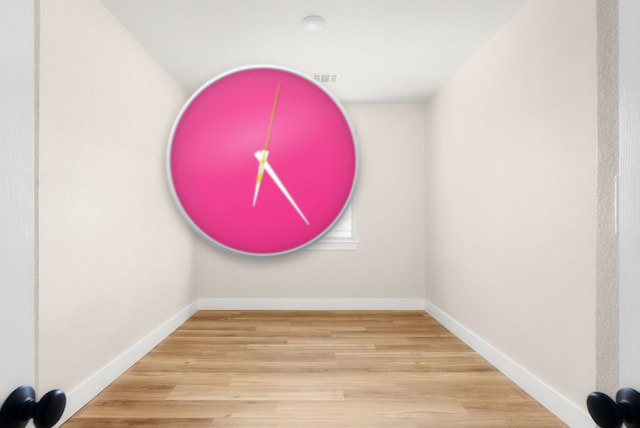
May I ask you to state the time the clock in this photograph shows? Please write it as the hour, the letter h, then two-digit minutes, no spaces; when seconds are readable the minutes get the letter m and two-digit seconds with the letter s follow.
6h24m02s
